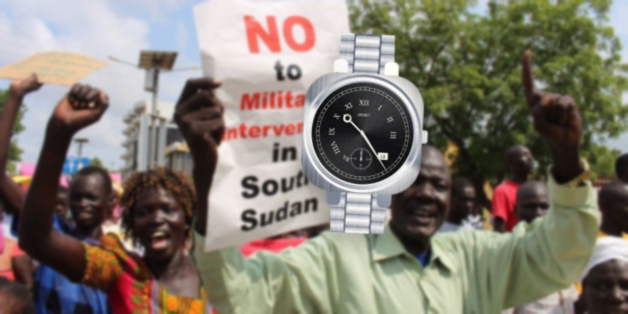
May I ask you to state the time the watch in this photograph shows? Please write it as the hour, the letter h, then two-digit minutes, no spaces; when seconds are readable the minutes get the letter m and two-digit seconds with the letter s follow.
10h24
